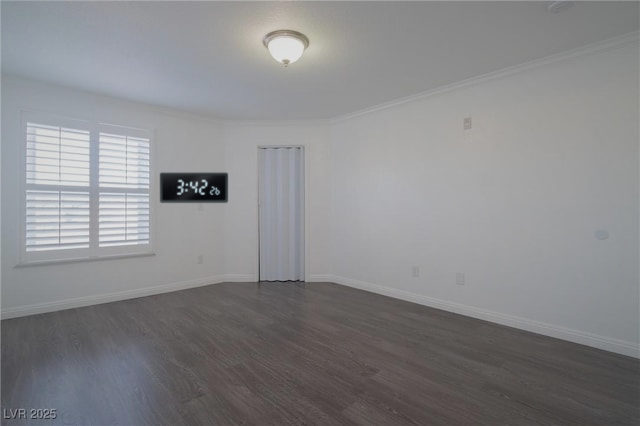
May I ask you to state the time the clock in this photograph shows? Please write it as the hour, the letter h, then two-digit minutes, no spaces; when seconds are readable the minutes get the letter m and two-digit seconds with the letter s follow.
3h42
